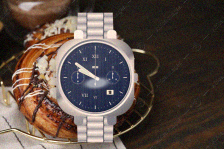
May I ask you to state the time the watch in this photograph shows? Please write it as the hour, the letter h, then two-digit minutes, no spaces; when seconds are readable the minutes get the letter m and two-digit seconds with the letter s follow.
9h51
